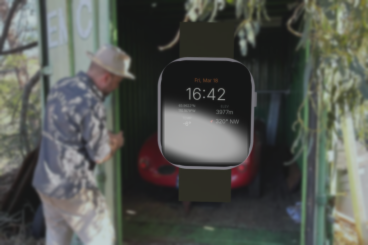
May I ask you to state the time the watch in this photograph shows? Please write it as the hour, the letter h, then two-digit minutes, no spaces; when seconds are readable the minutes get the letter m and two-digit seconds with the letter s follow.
16h42
